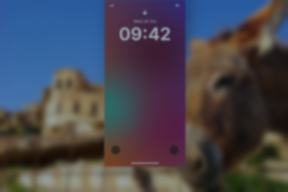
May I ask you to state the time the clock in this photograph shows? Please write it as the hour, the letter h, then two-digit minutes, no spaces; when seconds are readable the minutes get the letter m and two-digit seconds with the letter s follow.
9h42
